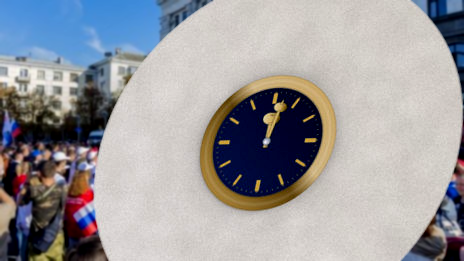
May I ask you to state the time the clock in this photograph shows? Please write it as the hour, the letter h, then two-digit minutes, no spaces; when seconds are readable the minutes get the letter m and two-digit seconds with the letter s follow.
12h02
